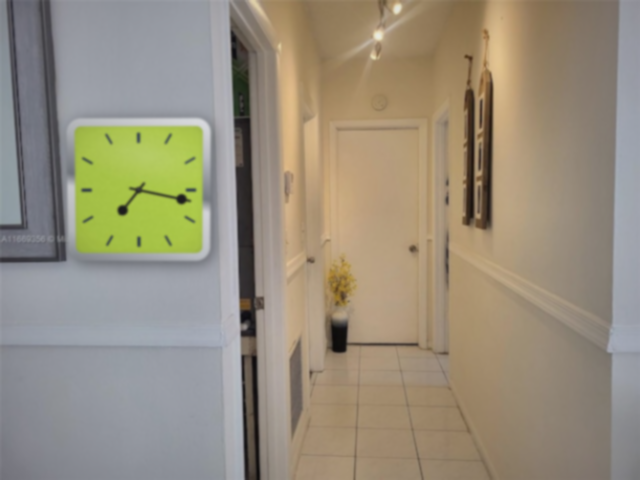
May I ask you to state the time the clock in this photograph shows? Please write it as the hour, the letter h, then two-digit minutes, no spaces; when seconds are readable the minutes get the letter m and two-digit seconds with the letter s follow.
7h17
